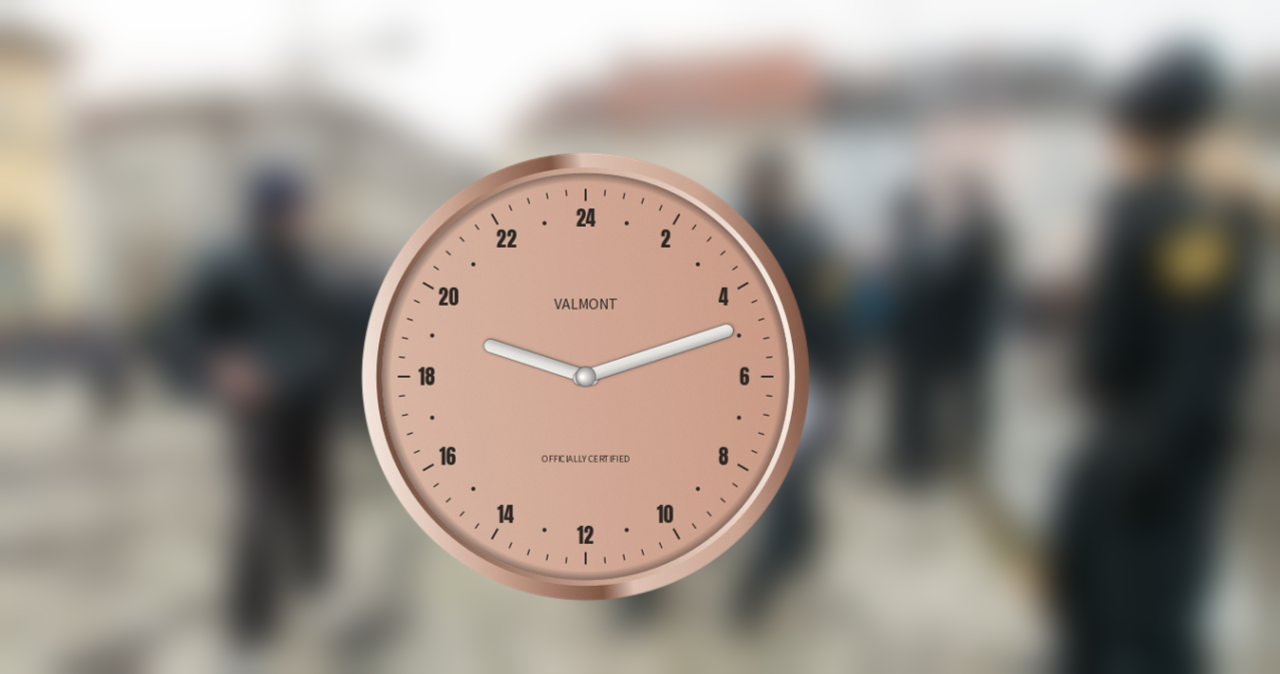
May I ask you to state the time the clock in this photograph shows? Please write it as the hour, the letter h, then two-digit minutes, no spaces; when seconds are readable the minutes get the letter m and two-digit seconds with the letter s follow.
19h12
